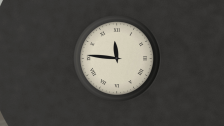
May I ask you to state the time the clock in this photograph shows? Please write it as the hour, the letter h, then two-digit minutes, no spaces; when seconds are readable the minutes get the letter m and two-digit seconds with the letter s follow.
11h46
